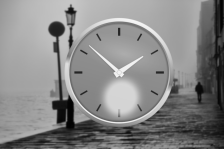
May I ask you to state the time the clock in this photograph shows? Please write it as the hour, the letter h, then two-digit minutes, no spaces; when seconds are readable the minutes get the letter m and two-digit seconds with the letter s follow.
1h52
